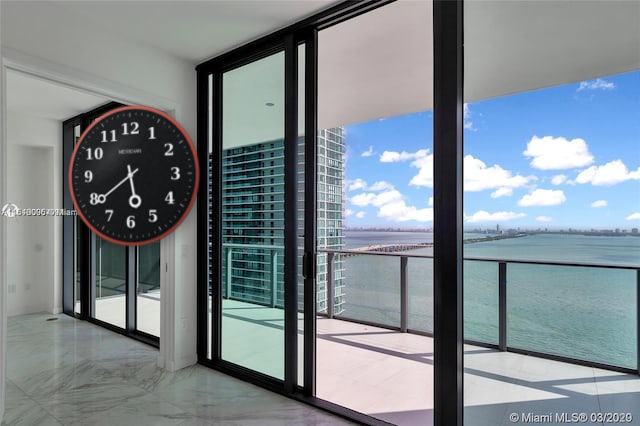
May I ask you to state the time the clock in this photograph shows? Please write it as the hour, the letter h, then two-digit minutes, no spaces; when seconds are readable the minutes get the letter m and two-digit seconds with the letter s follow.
5h39
